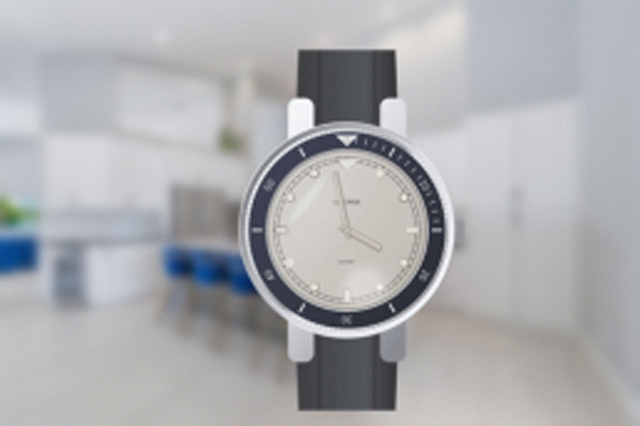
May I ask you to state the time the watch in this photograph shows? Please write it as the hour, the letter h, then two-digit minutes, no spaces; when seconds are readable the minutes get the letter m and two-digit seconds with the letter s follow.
3h58
